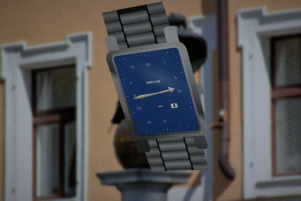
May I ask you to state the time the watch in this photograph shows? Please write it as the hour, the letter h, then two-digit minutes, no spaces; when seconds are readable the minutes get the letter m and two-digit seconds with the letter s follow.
2h44
